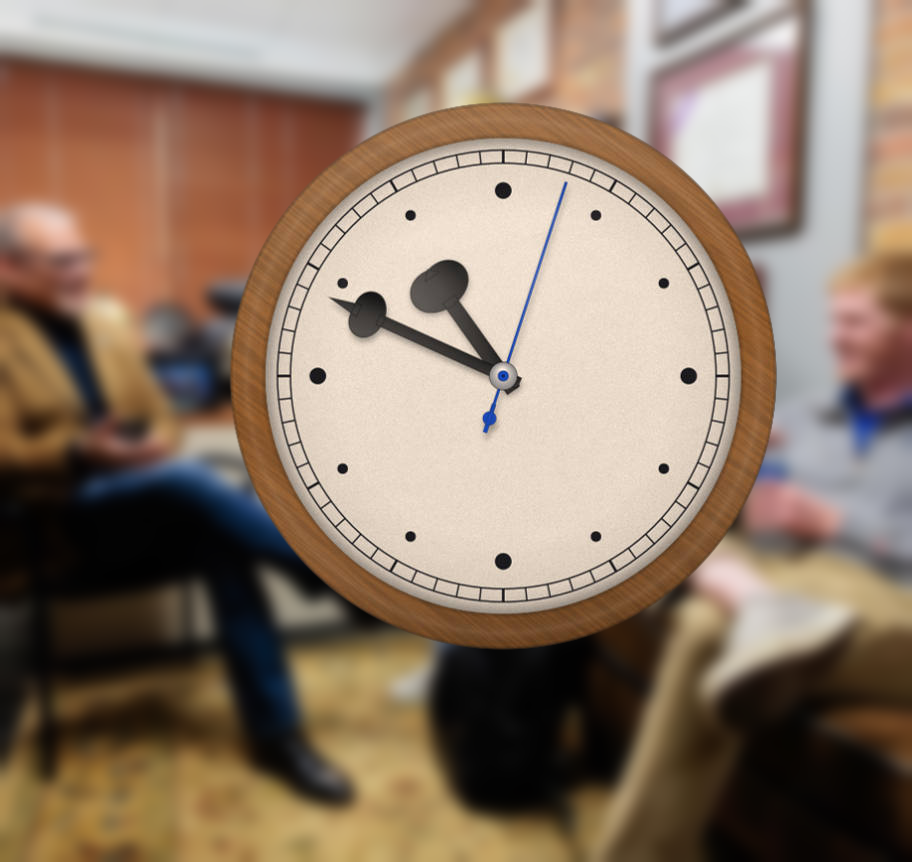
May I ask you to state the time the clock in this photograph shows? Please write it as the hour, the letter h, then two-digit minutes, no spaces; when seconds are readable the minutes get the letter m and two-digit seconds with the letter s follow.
10h49m03s
